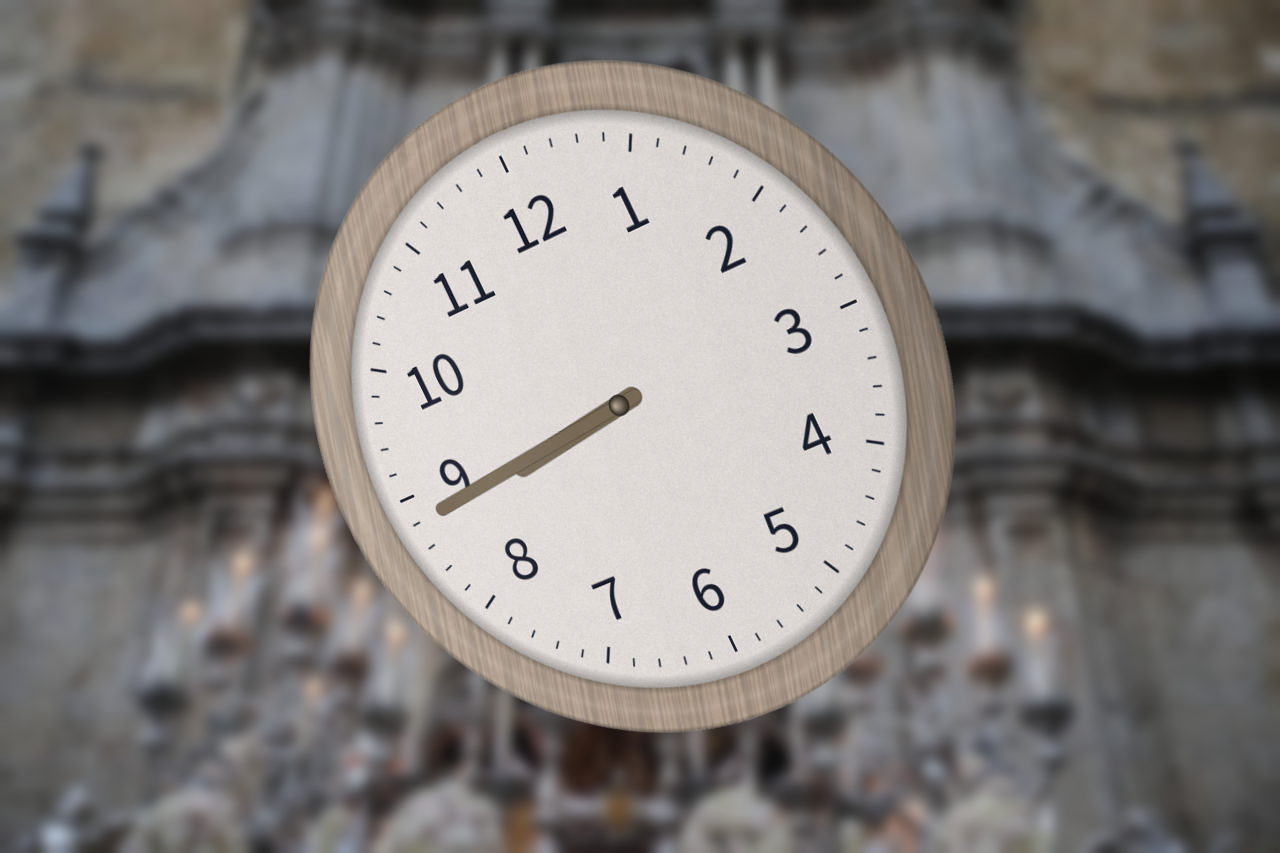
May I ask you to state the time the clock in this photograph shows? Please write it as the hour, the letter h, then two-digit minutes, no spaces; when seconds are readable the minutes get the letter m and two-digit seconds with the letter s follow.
8h44
